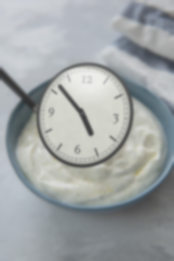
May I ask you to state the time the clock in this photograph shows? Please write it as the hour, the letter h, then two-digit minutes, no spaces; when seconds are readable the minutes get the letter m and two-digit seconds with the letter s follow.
4h52
